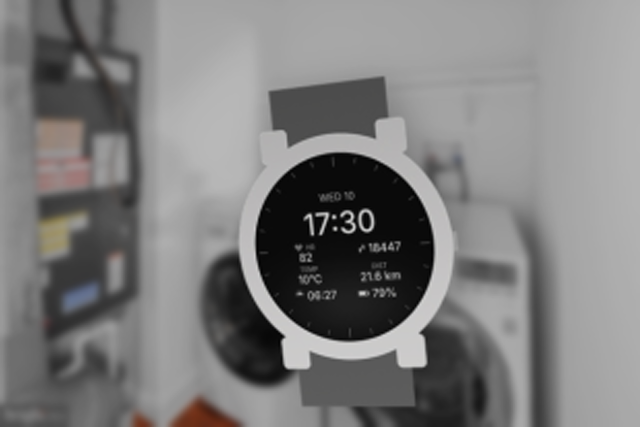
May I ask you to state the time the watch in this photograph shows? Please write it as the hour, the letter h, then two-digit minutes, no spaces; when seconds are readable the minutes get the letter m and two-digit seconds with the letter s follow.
17h30
